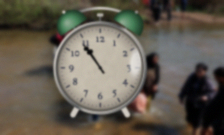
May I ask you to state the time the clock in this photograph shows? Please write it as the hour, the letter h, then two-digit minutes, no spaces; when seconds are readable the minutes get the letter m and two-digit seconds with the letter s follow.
10h54
